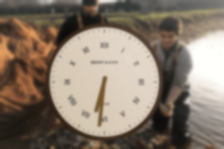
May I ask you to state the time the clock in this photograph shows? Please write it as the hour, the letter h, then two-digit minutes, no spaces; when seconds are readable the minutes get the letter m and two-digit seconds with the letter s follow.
6h31
